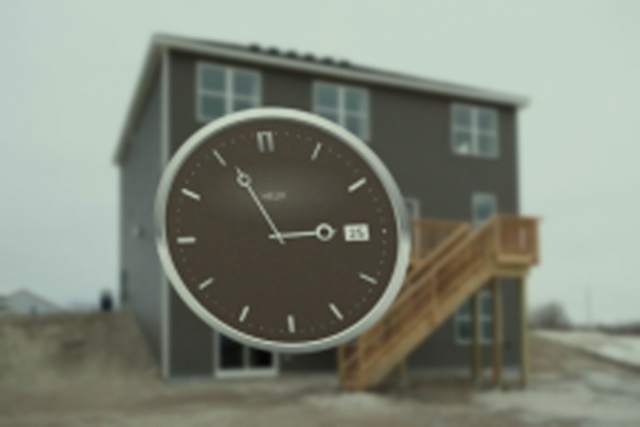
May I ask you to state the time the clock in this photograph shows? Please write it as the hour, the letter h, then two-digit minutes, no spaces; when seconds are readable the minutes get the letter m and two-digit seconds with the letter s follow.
2h56
